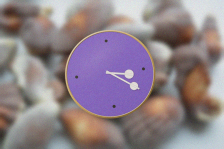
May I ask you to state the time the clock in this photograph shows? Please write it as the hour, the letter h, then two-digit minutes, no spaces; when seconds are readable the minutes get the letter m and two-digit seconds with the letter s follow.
3h21
